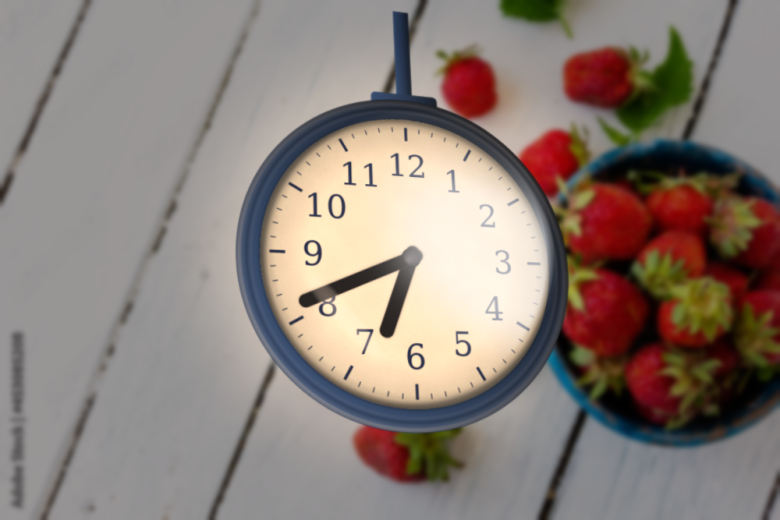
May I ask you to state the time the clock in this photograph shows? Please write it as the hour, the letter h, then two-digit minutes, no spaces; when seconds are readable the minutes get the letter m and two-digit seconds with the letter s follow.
6h41
